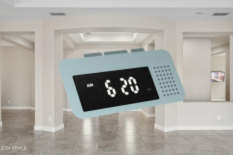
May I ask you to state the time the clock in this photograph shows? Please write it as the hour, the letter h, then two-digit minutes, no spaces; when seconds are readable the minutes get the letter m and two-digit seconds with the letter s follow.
6h20
